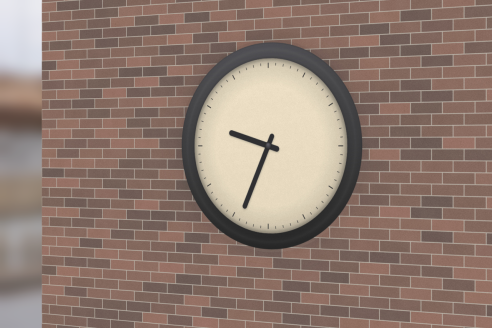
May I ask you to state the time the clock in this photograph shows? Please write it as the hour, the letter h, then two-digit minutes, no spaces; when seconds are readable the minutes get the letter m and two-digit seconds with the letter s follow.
9h34
